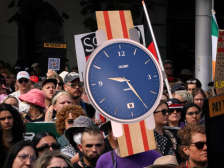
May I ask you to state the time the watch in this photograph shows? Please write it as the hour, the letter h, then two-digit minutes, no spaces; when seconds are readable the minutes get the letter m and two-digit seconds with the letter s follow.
9h25
